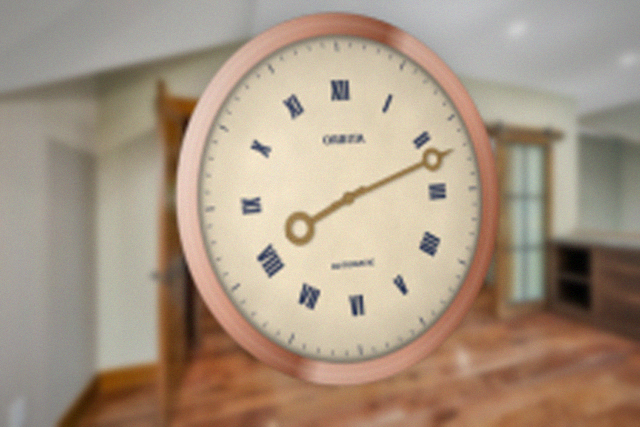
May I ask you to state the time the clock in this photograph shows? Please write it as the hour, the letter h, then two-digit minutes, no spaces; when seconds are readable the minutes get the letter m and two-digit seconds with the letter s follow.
8h12
